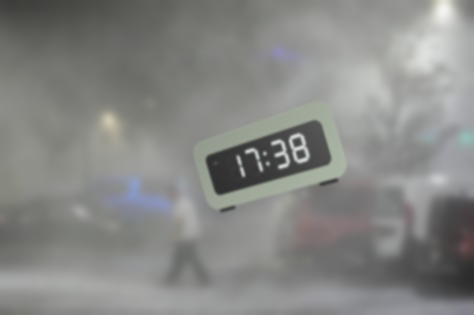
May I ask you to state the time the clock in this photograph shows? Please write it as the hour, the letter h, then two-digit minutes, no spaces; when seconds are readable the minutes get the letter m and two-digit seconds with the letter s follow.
17h38
